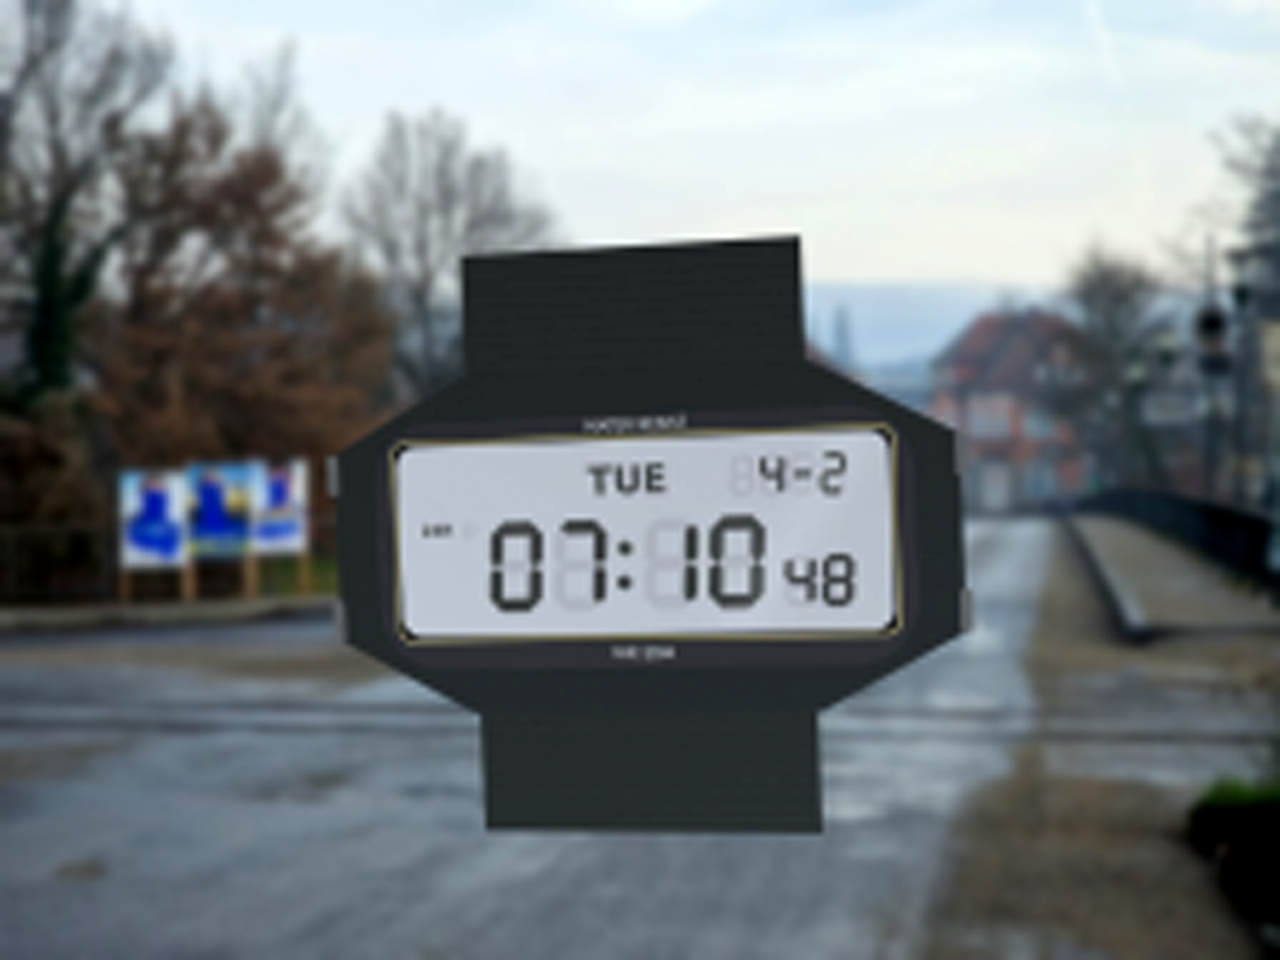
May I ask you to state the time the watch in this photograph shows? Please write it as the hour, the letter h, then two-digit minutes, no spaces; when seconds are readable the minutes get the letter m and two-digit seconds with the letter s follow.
7h10m48s
